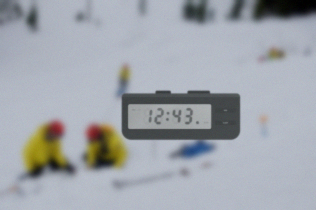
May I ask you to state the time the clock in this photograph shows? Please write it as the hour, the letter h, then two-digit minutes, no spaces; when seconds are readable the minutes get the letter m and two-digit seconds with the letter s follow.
12h43
